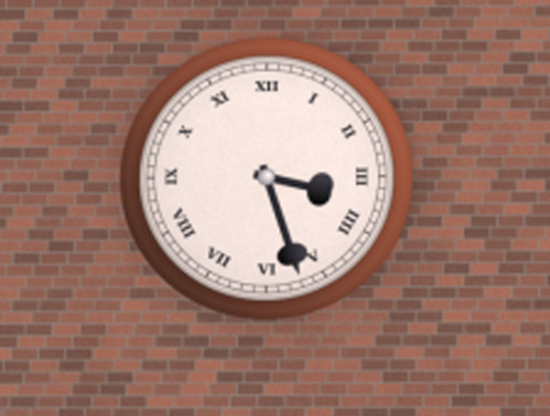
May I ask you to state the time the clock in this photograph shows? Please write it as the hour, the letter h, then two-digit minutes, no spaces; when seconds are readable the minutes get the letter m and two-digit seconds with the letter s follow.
3h27
